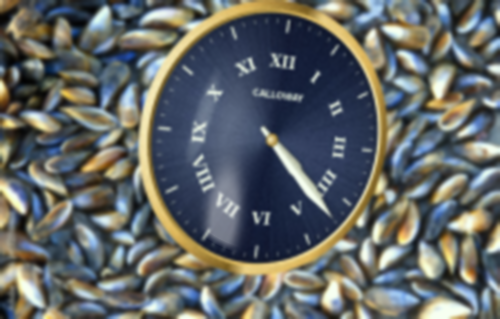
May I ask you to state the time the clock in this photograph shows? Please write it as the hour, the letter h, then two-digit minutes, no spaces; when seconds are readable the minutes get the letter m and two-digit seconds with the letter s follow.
4h22
